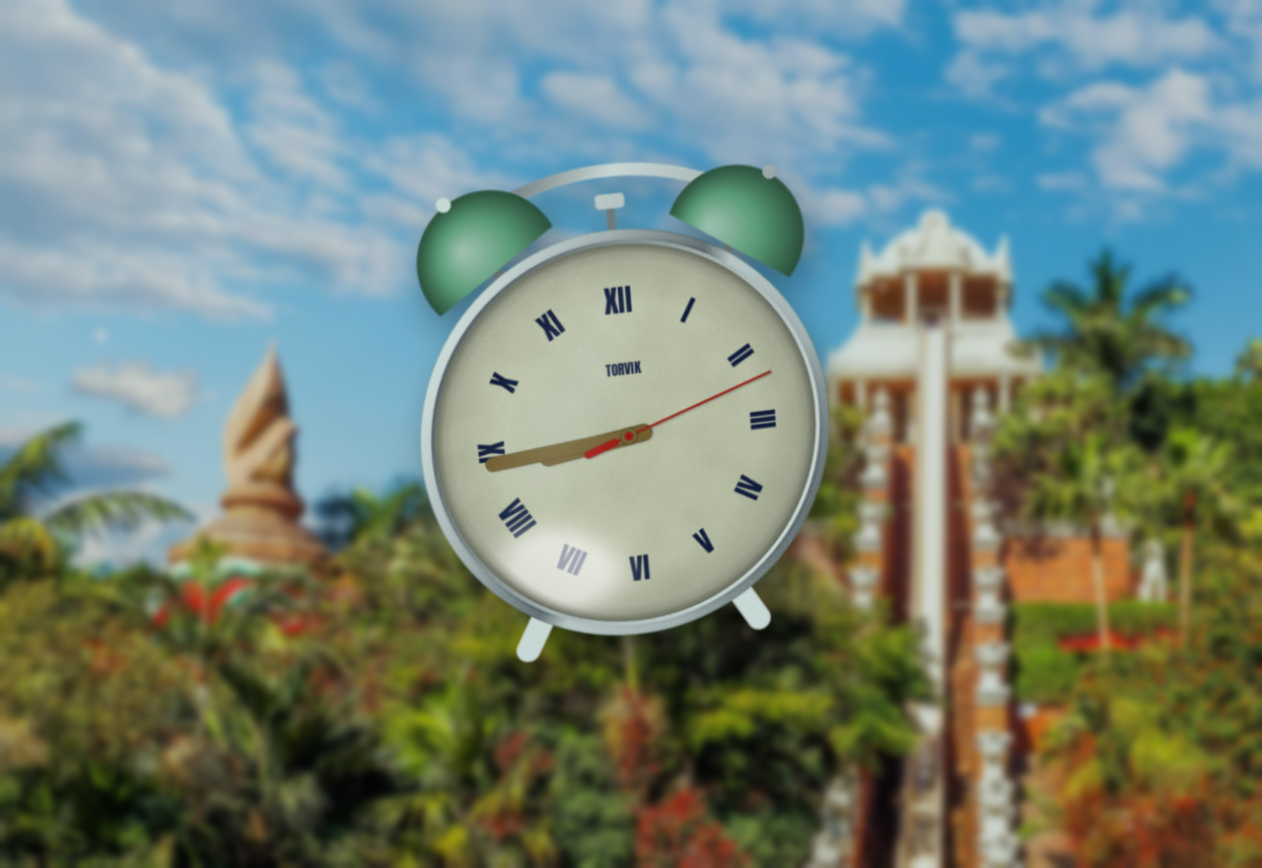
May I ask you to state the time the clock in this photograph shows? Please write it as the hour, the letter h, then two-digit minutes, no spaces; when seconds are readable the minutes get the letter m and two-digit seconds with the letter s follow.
8h44m12s
